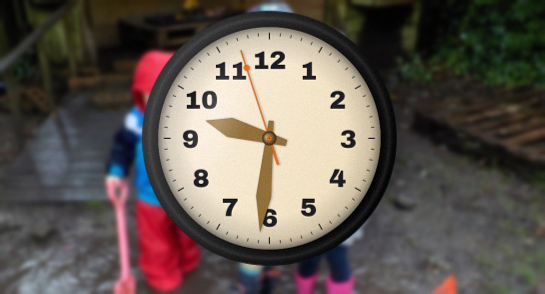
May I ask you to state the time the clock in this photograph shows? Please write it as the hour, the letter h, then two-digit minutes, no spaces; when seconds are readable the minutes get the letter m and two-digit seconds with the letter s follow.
9h30m57s
